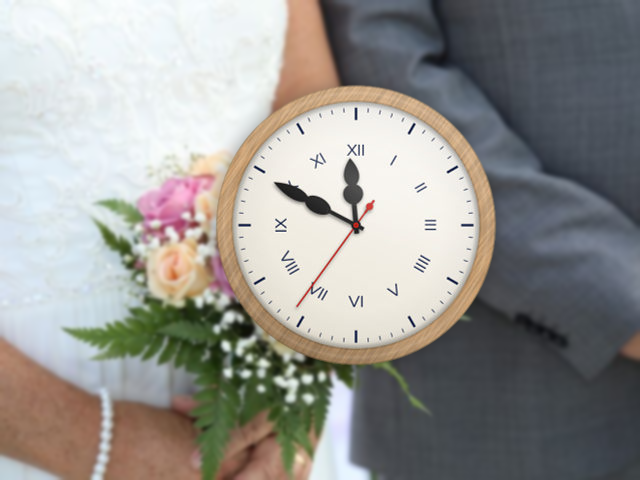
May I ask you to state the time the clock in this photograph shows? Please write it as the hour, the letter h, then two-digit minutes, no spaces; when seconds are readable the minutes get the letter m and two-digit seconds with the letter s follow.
11h49m36s
